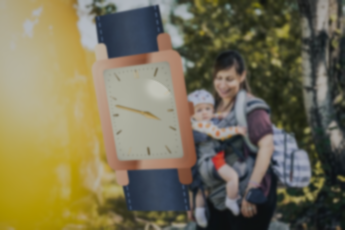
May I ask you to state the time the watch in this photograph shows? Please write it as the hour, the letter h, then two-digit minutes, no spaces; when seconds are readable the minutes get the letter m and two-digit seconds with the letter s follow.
3h48
